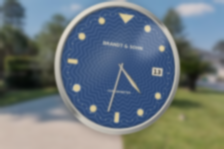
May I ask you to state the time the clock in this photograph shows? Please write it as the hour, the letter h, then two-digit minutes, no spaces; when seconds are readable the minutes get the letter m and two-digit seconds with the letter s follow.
4h32
